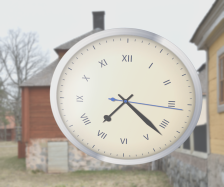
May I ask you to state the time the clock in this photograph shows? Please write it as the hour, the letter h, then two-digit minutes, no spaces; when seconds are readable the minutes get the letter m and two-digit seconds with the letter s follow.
7h22m16s
